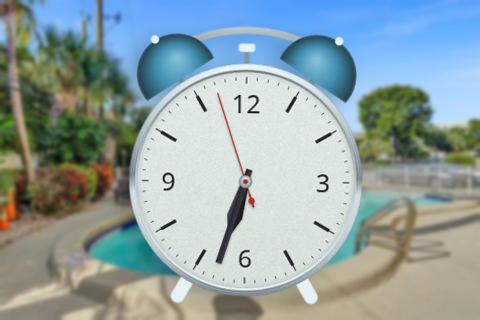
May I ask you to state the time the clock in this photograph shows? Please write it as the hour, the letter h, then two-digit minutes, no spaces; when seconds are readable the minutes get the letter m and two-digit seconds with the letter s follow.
6h32m57s
